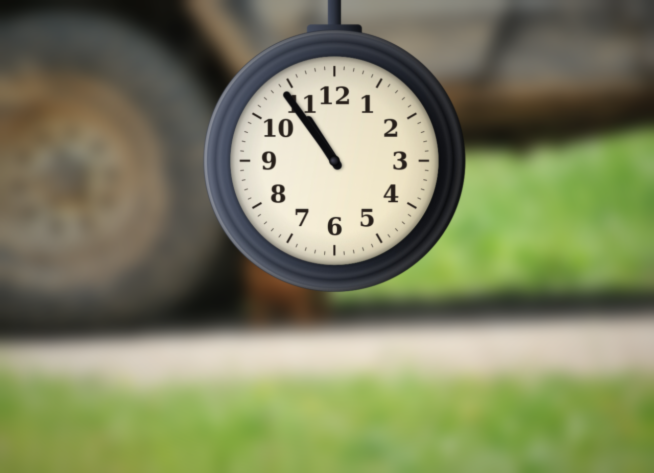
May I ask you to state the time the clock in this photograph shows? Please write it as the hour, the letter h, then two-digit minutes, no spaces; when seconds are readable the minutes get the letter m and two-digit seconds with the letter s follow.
10h54
